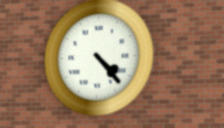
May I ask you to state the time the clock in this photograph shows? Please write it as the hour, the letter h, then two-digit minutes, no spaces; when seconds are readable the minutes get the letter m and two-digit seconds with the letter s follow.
4h23
